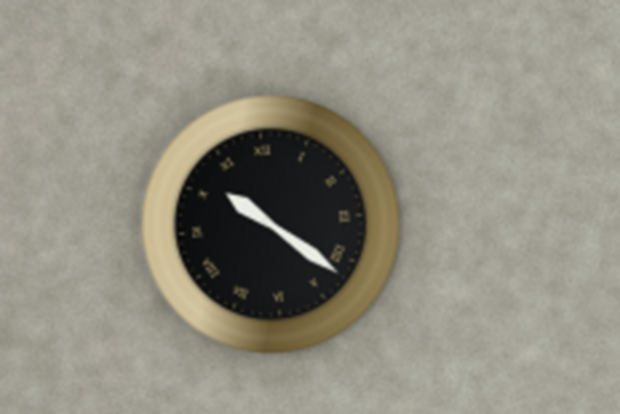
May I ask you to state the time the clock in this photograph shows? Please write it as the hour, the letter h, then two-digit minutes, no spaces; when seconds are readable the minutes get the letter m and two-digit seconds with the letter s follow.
10h22
